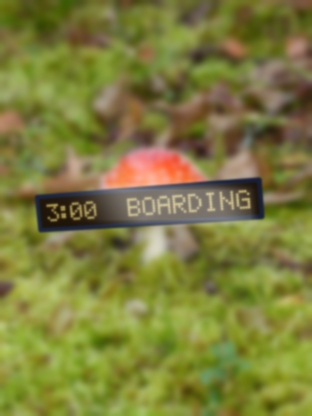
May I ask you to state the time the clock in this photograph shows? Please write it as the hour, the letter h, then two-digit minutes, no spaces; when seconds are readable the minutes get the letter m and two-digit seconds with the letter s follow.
3h00
